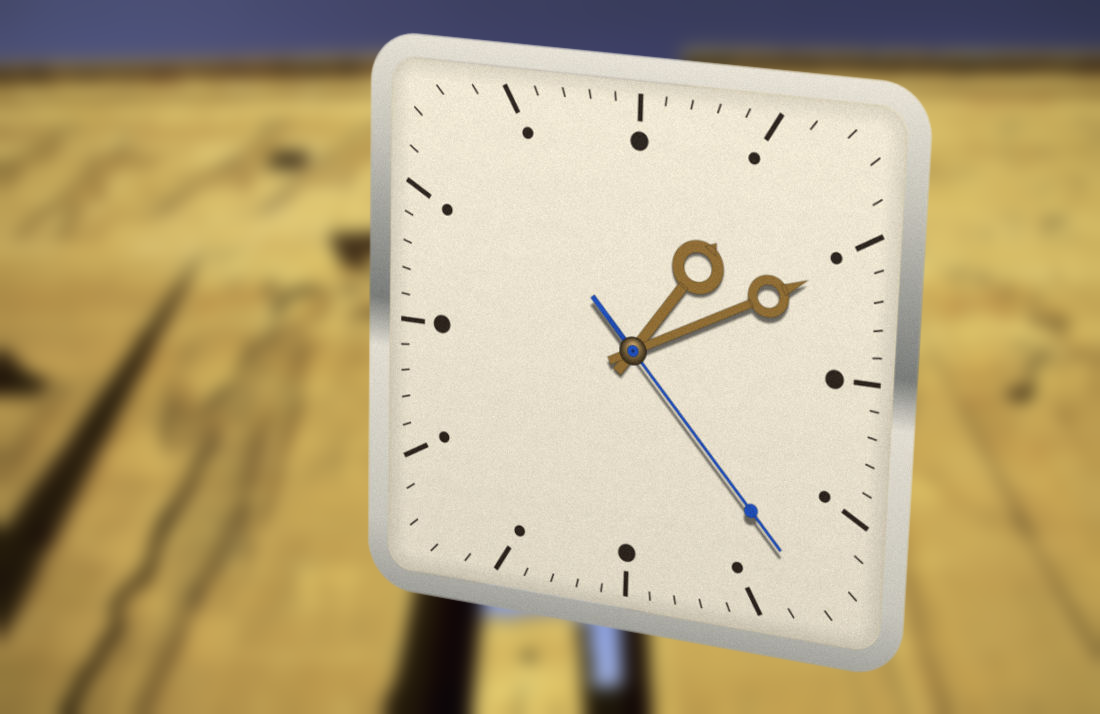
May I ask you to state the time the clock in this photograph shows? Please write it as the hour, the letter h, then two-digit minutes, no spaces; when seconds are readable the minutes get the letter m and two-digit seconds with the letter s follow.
1h10m23s
